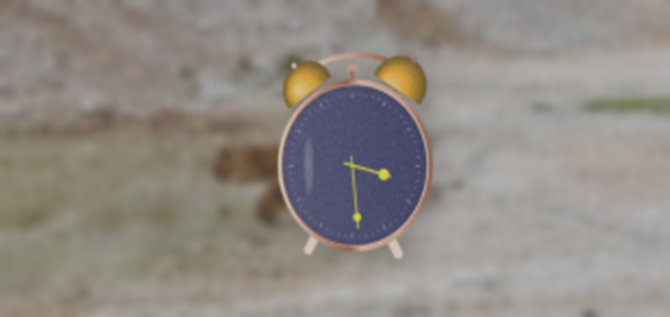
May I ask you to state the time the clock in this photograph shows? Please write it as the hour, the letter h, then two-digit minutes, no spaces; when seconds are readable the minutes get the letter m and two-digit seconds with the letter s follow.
3h29
